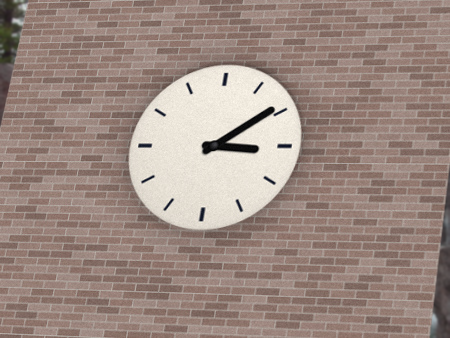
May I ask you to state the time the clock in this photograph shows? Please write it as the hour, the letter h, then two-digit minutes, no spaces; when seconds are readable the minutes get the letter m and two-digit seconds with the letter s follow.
3h09
